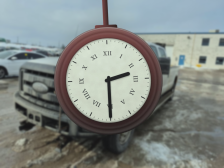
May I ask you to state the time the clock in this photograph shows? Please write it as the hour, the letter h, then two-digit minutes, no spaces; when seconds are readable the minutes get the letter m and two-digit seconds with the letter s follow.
2h30
